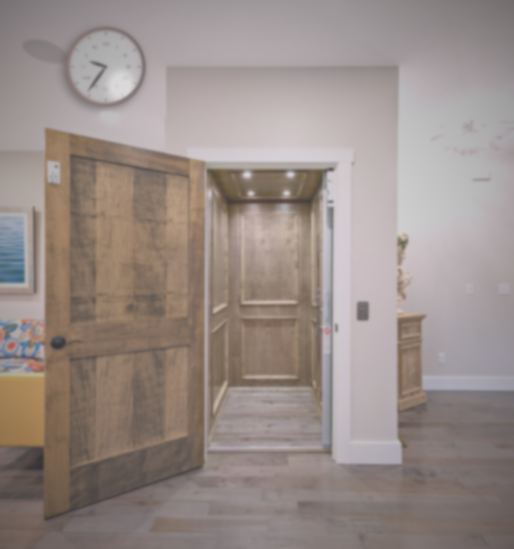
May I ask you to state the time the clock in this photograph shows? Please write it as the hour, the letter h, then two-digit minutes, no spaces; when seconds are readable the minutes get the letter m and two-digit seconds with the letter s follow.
9h36
